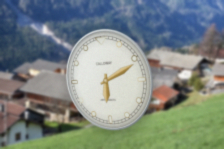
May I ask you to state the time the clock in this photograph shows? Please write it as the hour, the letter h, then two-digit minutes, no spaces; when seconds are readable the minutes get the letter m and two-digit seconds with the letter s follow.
6h11
